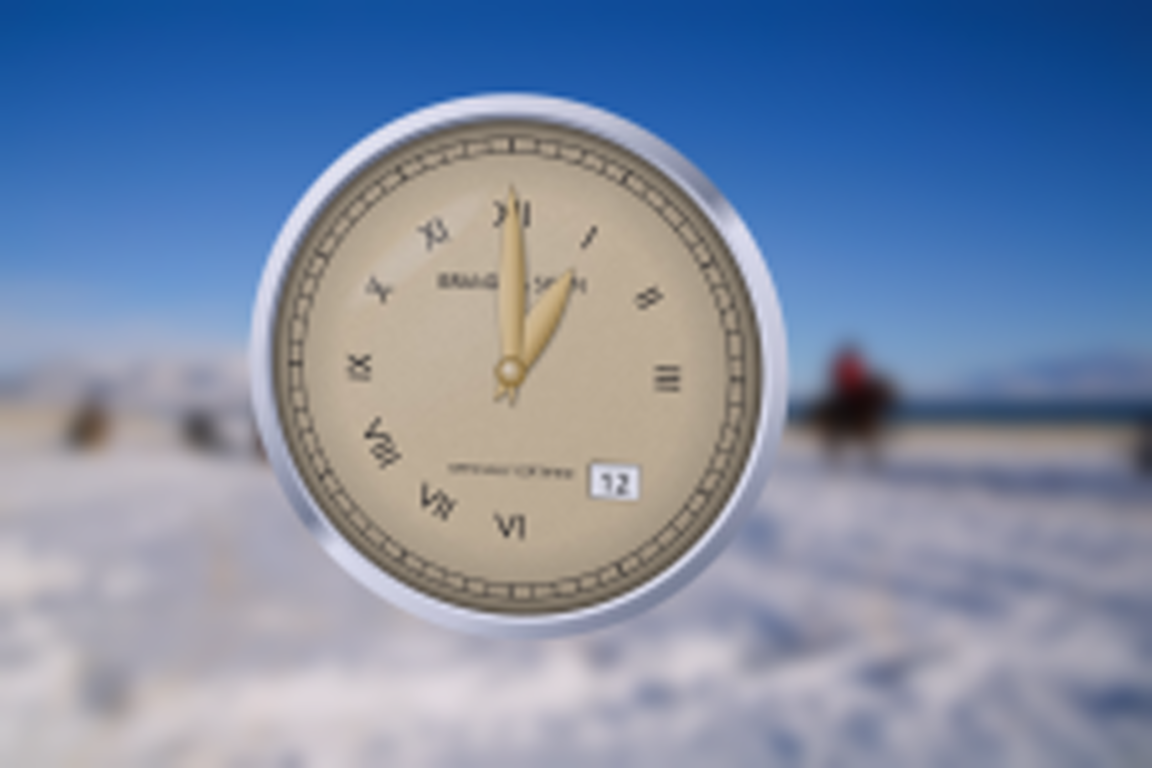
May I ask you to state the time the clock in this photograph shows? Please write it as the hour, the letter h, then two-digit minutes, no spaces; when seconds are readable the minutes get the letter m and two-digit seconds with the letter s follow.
1h00
